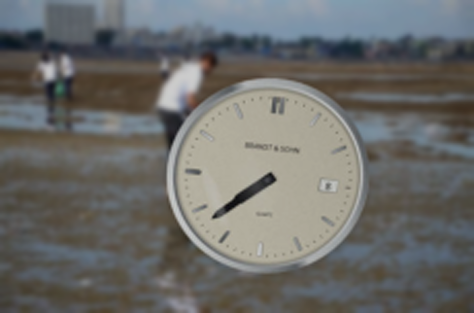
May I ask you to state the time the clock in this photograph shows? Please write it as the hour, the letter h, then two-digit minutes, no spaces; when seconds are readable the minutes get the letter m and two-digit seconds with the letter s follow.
7h38
